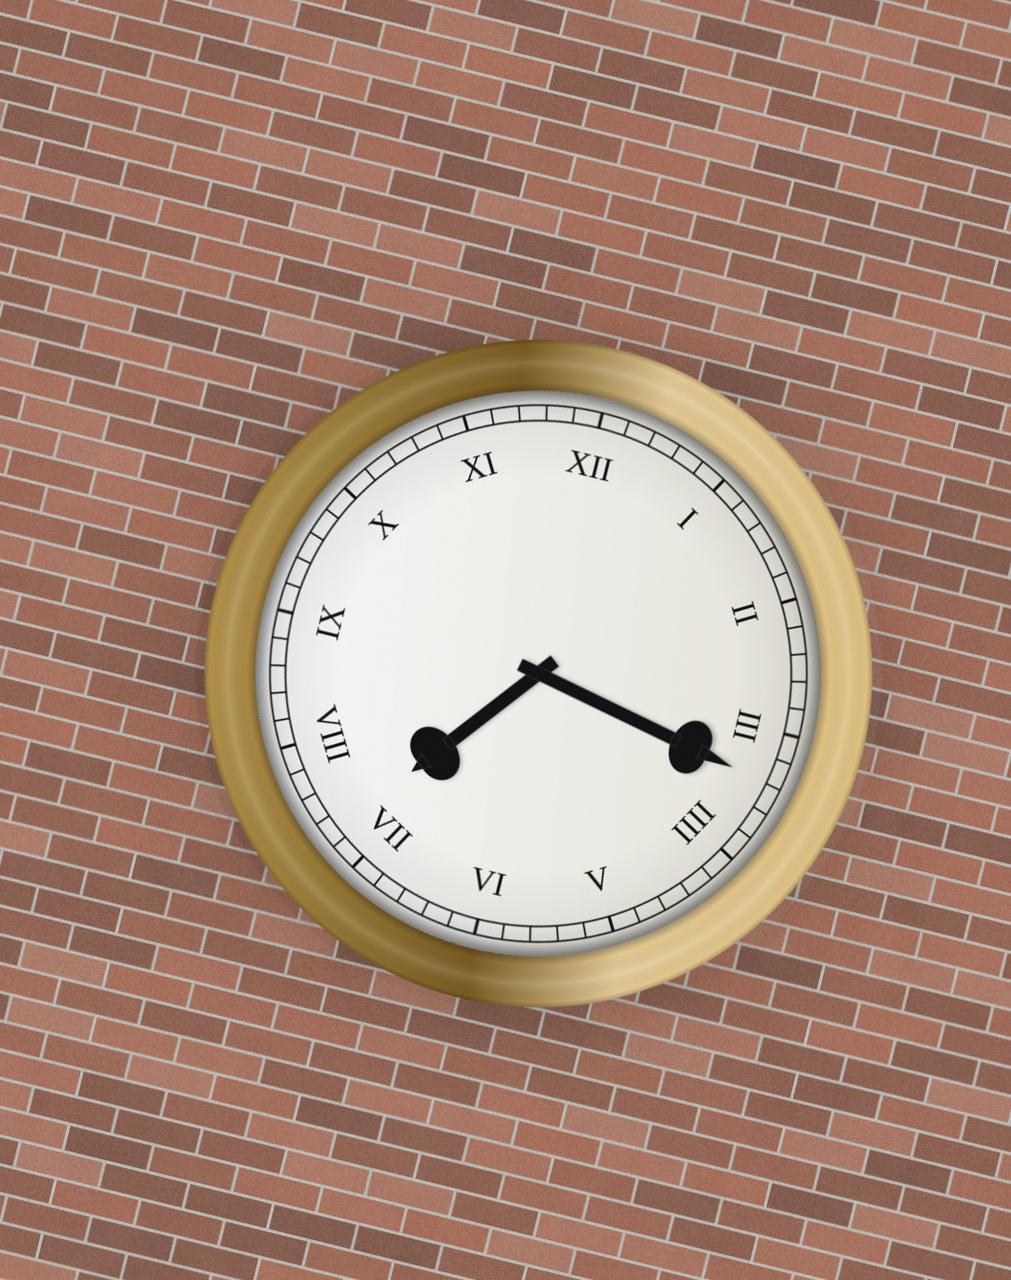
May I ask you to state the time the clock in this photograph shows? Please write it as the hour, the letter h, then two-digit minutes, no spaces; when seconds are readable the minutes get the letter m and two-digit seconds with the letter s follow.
7h17
